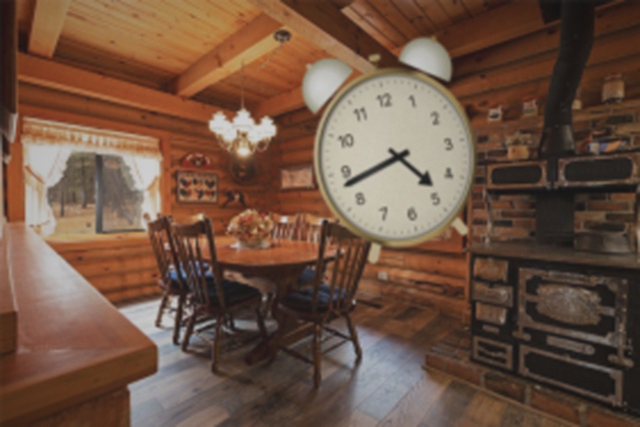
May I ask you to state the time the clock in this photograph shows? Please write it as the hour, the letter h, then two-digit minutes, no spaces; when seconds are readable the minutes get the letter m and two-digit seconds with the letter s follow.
4h43
